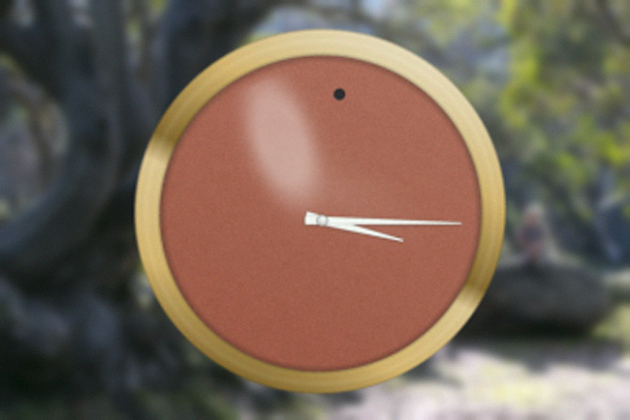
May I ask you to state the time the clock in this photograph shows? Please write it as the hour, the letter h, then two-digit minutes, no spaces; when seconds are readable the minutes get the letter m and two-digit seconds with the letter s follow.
3h14
